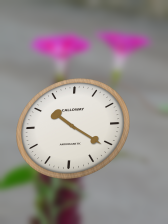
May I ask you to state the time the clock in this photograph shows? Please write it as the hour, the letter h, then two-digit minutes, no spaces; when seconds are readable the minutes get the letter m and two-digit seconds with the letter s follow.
10h21
